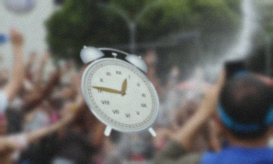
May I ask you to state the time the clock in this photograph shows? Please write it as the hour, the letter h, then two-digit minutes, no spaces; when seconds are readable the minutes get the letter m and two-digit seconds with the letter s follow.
12h46
